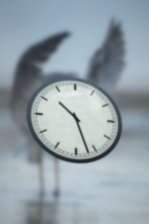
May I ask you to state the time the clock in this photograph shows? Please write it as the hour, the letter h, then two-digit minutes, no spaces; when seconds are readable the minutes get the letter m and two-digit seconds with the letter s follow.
10h27
